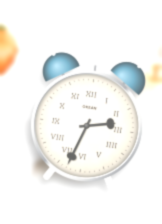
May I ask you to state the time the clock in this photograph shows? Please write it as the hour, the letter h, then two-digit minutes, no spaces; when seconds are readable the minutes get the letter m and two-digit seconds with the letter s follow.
2h33
